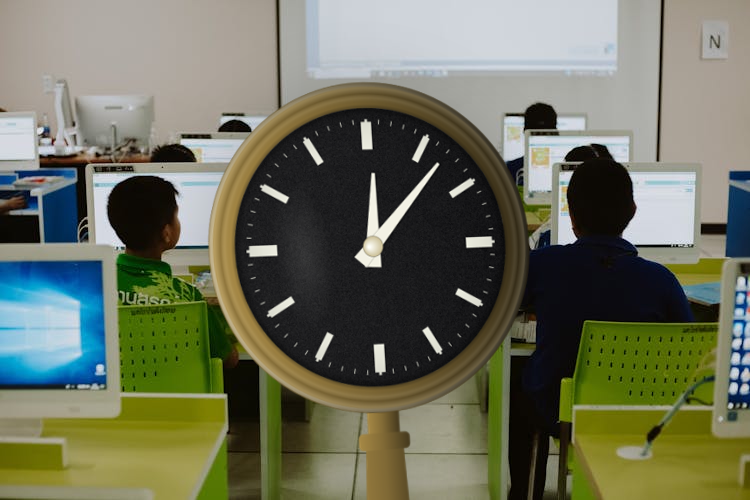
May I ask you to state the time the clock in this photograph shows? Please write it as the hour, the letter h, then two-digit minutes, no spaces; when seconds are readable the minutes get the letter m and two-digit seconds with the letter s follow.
12h07
